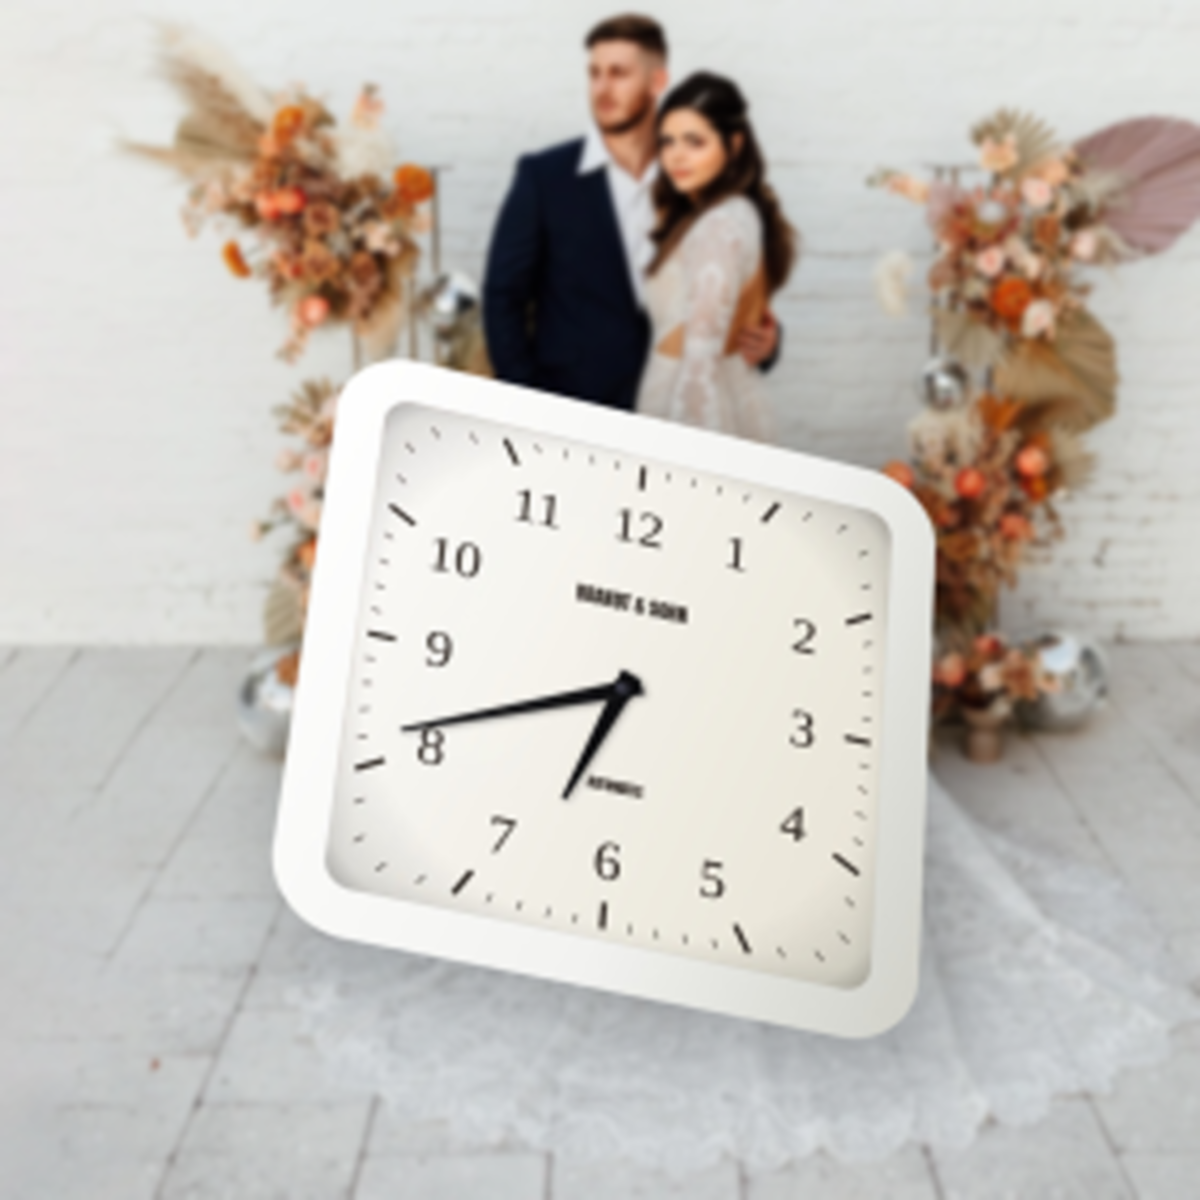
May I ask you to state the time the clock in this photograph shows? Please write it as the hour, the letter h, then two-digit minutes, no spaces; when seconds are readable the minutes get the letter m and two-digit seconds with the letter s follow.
6h41
